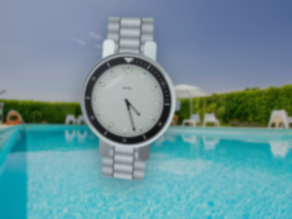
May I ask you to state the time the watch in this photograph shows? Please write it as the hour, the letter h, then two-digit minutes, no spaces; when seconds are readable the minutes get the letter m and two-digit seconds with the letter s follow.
4h27
